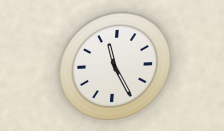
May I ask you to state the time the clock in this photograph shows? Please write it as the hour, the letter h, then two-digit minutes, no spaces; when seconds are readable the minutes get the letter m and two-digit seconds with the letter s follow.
11h25
